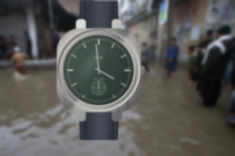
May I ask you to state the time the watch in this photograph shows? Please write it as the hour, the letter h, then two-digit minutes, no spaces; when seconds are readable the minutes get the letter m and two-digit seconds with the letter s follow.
3h59
